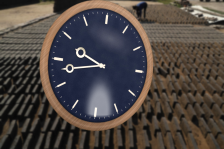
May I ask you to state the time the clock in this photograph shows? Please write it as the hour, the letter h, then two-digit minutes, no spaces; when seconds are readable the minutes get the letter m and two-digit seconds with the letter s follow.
9h43
